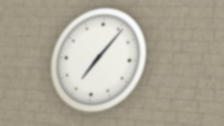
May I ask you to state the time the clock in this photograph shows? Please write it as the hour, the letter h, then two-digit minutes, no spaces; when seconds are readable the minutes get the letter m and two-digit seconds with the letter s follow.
7h06
